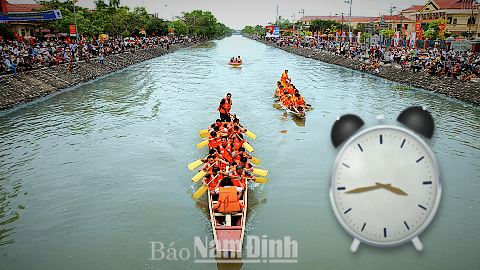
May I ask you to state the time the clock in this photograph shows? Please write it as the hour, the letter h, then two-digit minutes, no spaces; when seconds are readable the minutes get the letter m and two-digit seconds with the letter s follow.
3h44
